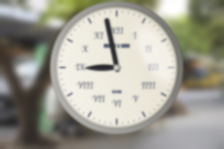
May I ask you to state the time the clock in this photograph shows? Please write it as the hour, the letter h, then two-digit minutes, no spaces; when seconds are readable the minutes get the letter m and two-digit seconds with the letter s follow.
8h58
